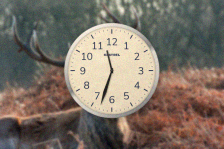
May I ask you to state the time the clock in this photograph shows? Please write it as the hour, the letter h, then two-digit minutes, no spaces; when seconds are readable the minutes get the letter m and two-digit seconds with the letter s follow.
11h33
